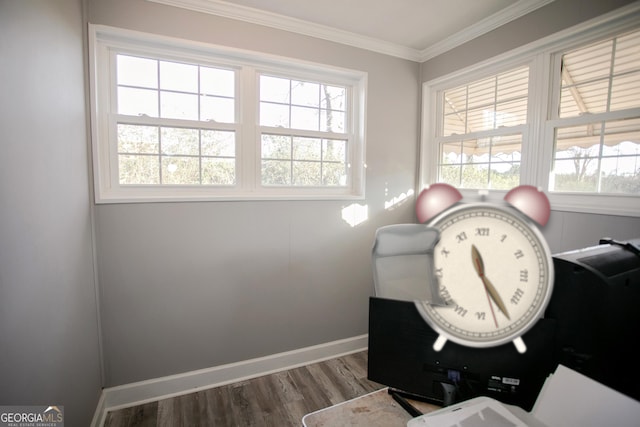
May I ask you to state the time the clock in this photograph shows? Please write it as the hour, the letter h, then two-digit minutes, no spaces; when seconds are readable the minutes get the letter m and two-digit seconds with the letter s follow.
11h24m27s
